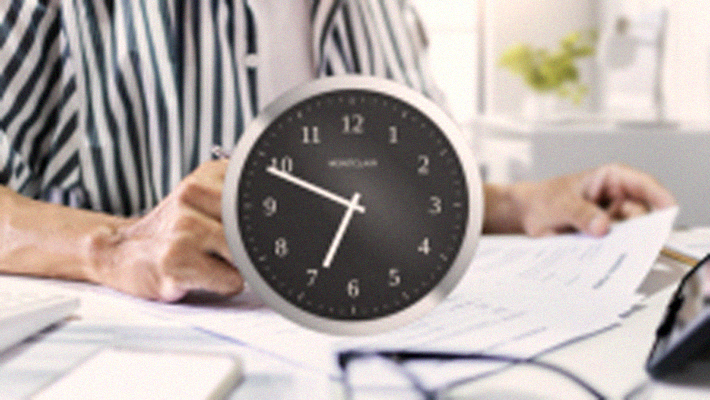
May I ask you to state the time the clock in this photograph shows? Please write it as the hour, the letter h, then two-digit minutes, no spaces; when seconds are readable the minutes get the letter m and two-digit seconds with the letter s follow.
6h49
